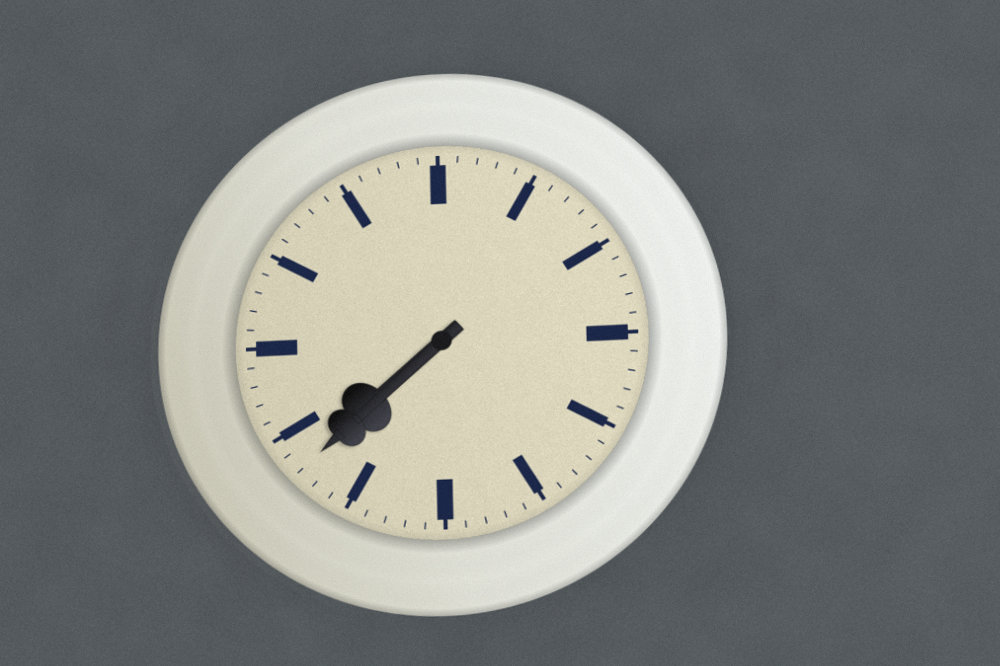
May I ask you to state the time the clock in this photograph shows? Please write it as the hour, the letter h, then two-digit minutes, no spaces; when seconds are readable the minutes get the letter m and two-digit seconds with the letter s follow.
7h38
